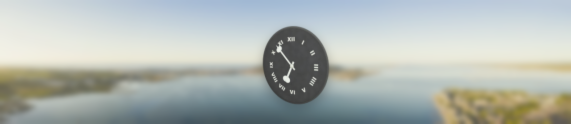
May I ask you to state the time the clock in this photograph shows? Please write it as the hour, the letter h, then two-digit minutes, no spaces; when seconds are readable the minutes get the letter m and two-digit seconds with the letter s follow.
6h53
